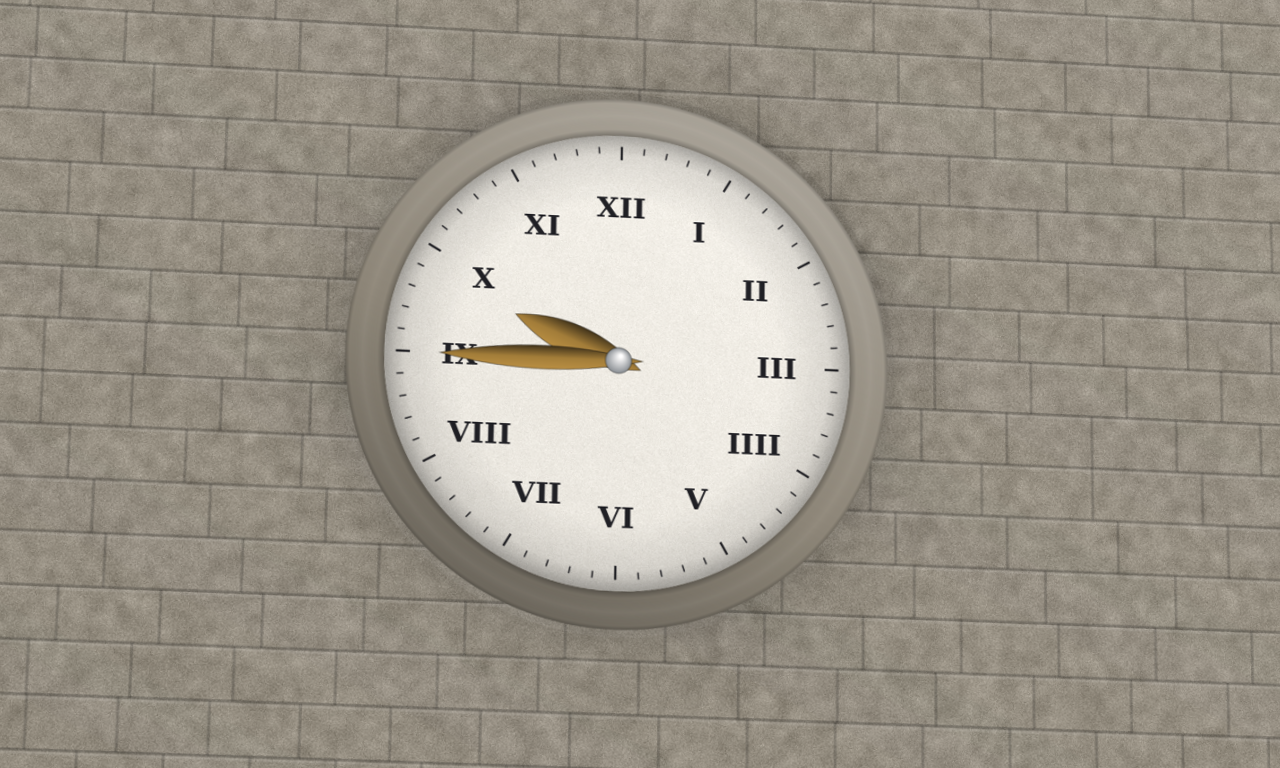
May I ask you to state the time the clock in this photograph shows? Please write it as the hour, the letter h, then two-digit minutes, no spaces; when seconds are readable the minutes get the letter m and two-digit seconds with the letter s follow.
9h45
